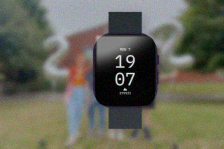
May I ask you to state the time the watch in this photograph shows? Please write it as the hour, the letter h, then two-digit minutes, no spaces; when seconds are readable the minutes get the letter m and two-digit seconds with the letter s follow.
19h07
